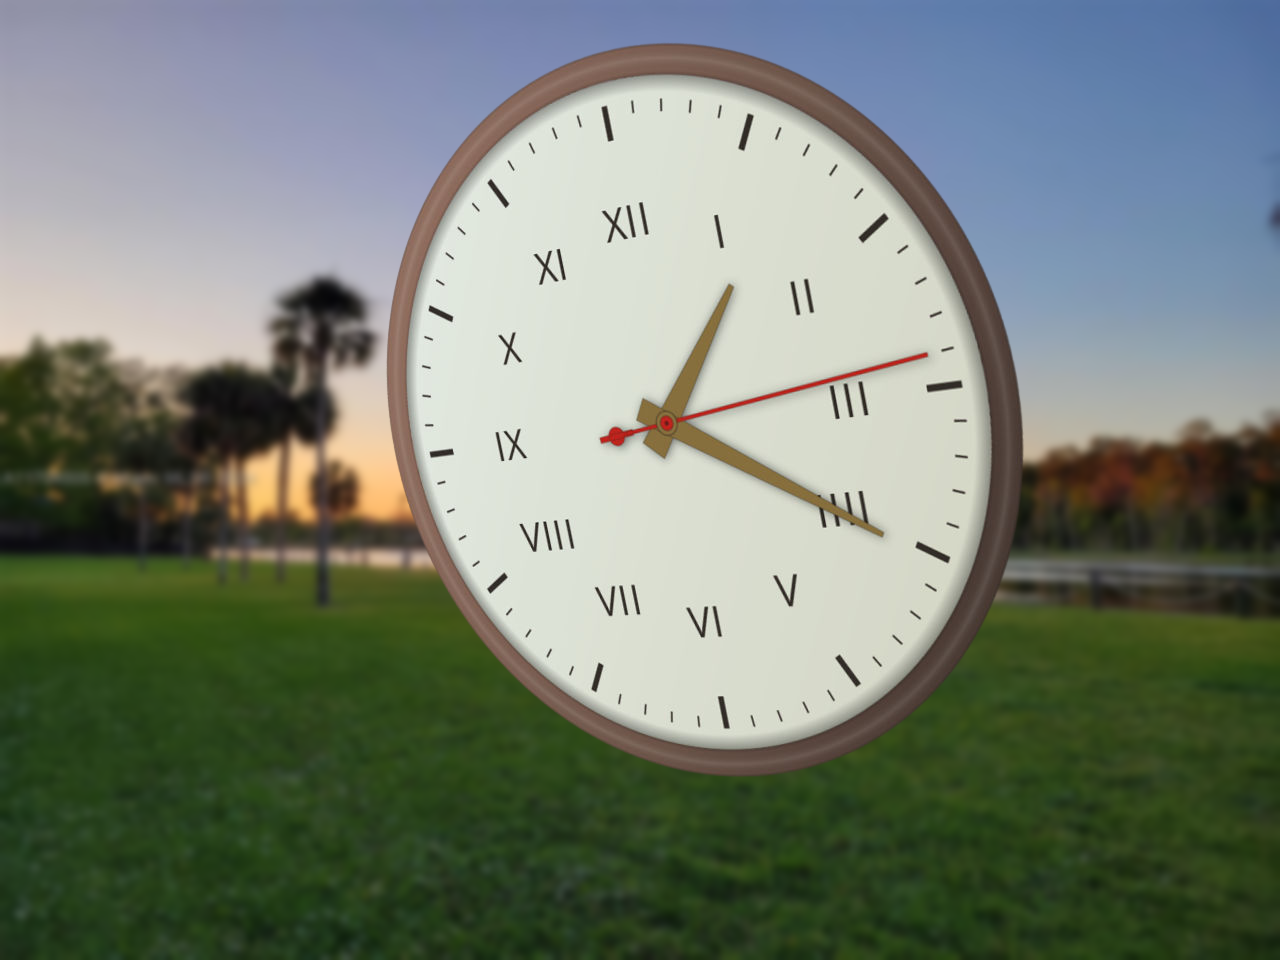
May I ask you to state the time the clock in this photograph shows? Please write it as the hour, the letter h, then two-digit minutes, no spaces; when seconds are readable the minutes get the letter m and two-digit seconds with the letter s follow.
1h20m14s
